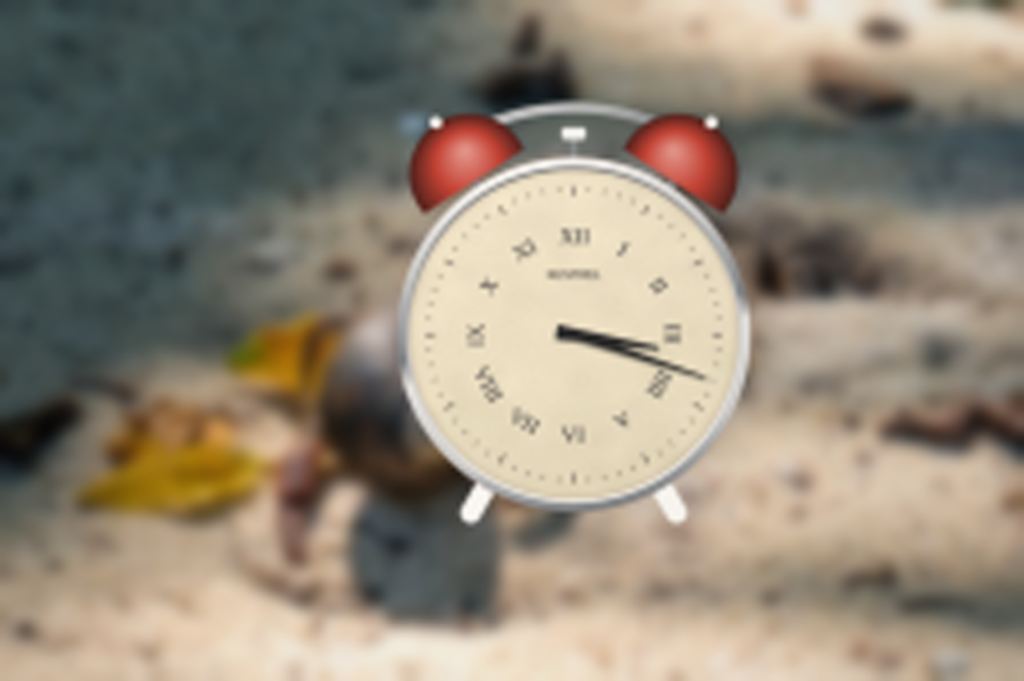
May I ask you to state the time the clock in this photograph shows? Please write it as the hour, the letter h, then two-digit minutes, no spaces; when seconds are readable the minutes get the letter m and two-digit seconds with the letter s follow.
3h18
